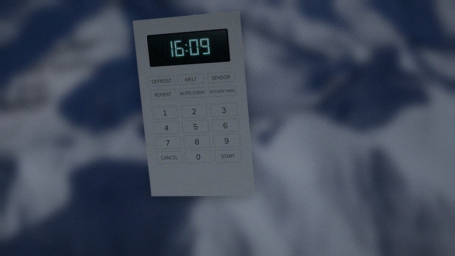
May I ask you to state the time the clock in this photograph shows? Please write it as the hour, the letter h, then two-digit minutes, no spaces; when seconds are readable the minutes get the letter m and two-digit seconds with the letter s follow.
16h09
